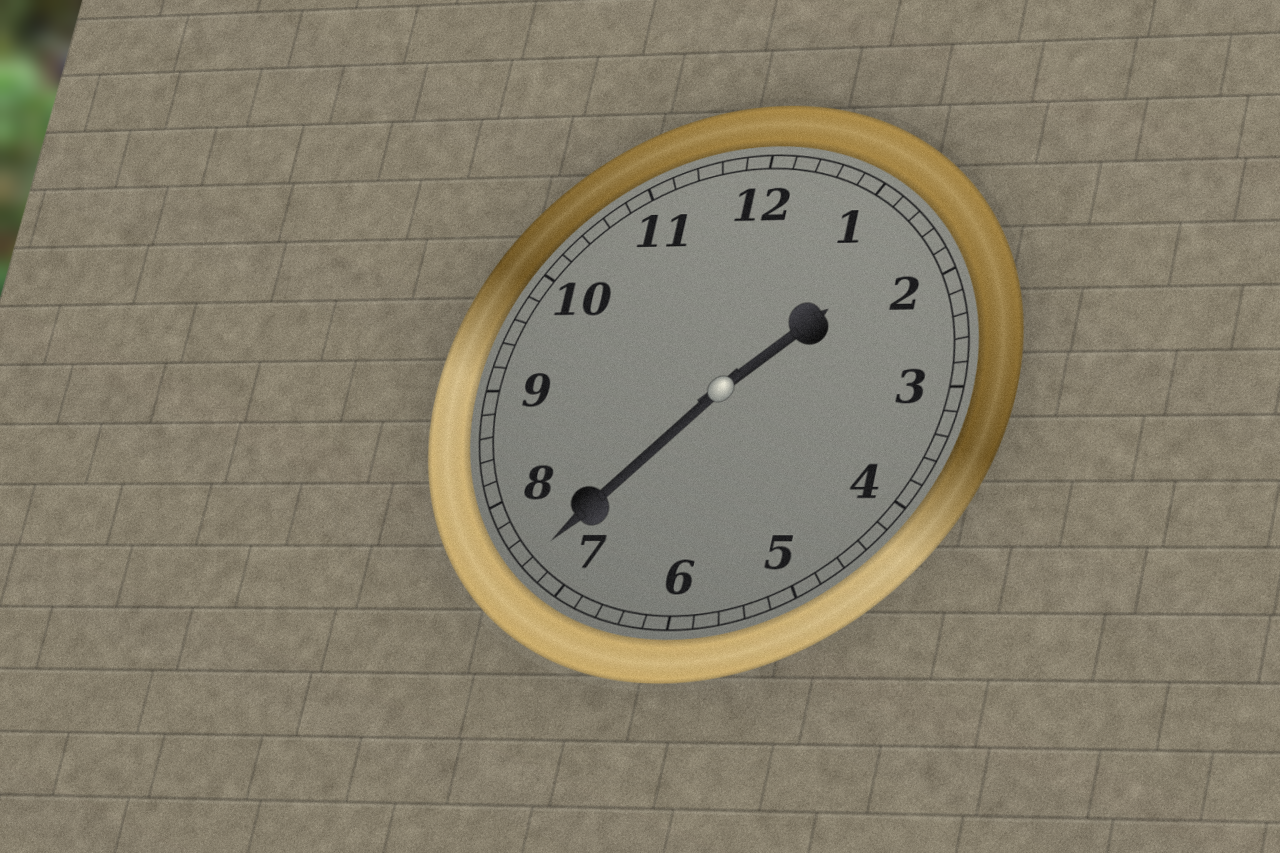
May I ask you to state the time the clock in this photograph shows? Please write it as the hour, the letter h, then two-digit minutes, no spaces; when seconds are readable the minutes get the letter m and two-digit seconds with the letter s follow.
1h37
